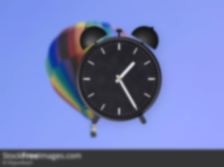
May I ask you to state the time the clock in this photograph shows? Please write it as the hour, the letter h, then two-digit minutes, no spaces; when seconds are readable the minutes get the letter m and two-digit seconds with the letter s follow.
1h25
